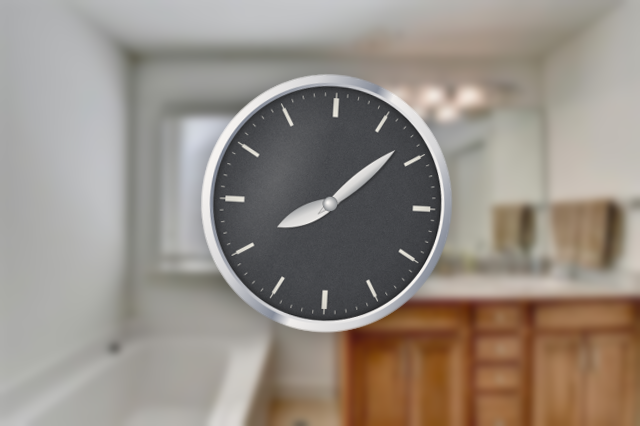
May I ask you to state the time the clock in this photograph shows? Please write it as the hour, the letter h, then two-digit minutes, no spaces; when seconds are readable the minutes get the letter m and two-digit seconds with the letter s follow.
8h08
